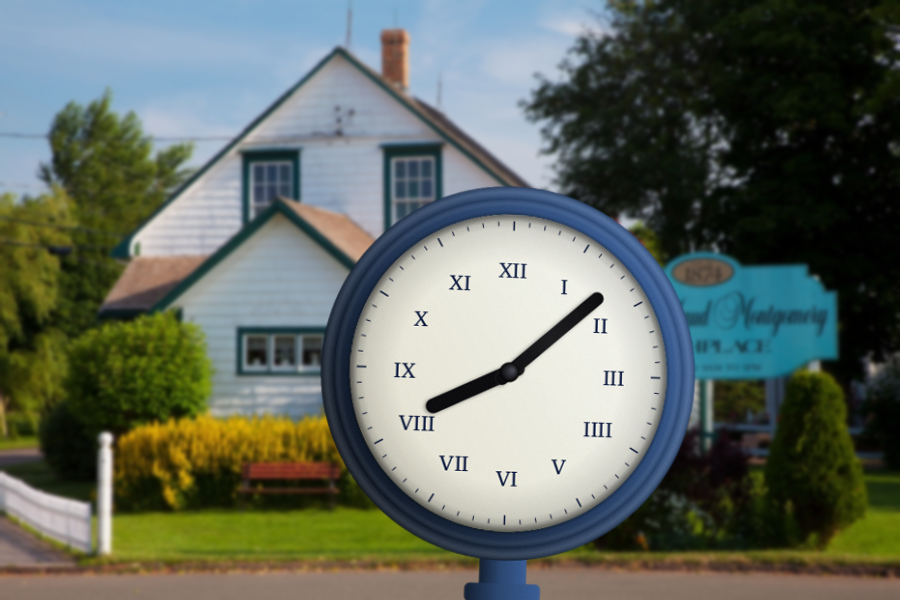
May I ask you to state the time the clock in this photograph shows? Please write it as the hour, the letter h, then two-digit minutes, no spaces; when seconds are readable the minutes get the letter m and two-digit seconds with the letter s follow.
8h08
